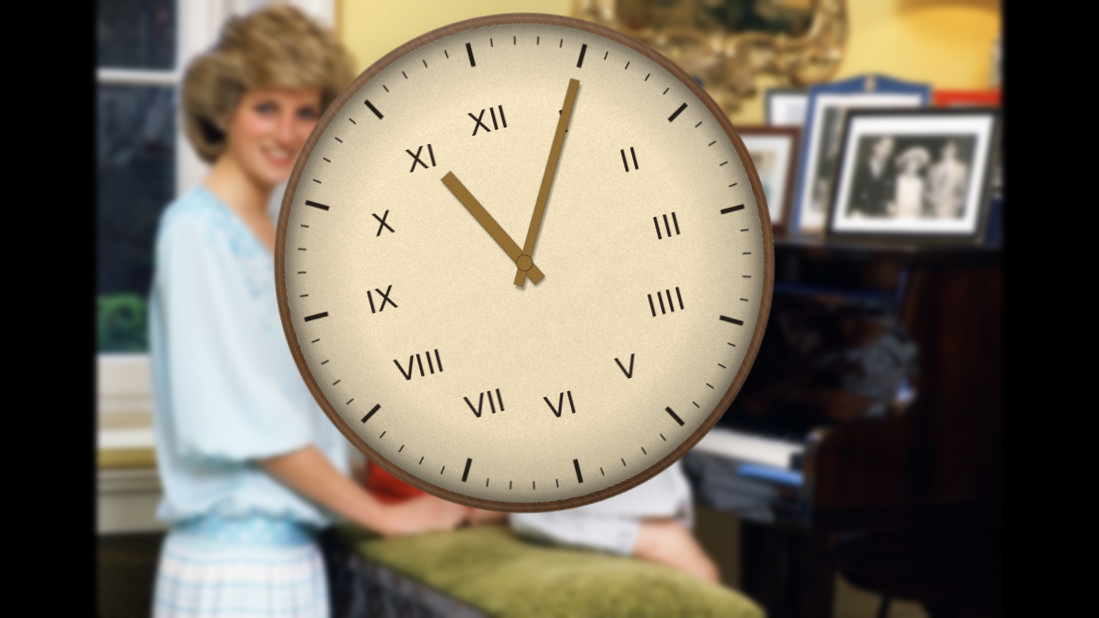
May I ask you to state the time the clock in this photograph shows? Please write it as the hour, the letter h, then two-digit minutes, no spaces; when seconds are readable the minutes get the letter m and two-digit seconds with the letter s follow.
11h05
